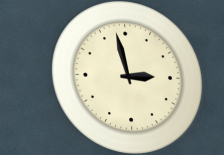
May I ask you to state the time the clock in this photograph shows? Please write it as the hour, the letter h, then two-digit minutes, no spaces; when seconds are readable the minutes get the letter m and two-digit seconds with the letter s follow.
2h58
